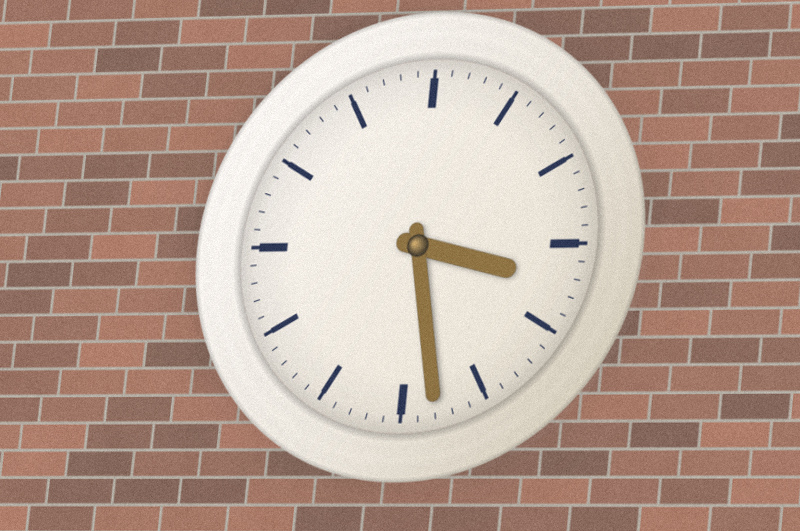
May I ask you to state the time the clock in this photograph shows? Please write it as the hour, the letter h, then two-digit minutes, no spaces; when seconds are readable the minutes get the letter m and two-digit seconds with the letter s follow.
3h28
